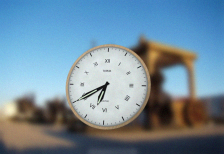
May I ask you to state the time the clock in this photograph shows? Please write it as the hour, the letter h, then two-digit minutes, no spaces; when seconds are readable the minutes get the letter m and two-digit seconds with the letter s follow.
6h40
